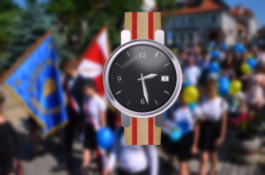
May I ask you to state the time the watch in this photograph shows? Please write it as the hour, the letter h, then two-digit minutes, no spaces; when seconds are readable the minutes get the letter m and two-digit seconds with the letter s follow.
2h28
